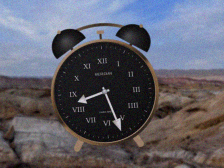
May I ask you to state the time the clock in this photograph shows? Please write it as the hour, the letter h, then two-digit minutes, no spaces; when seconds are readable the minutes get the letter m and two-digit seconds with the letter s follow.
8h27
